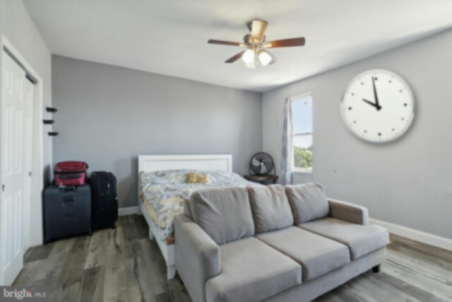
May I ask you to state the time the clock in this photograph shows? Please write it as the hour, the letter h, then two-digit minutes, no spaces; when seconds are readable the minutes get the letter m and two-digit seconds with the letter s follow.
9h59
